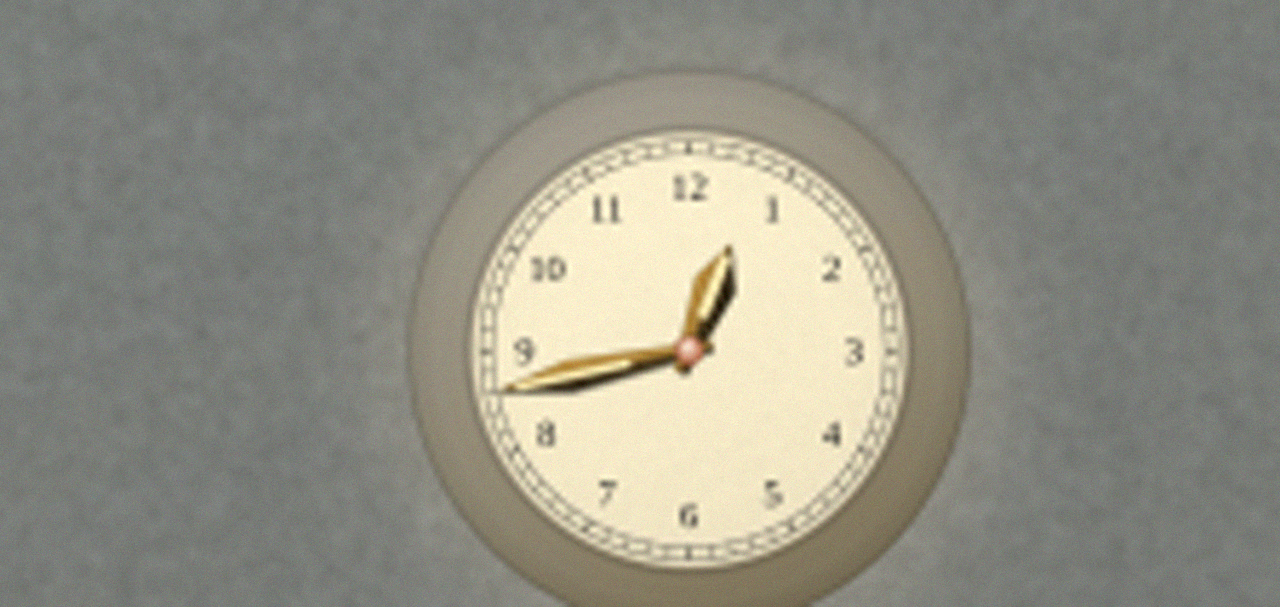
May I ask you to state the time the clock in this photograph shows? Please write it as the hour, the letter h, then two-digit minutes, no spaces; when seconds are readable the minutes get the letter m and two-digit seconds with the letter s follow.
12h43
